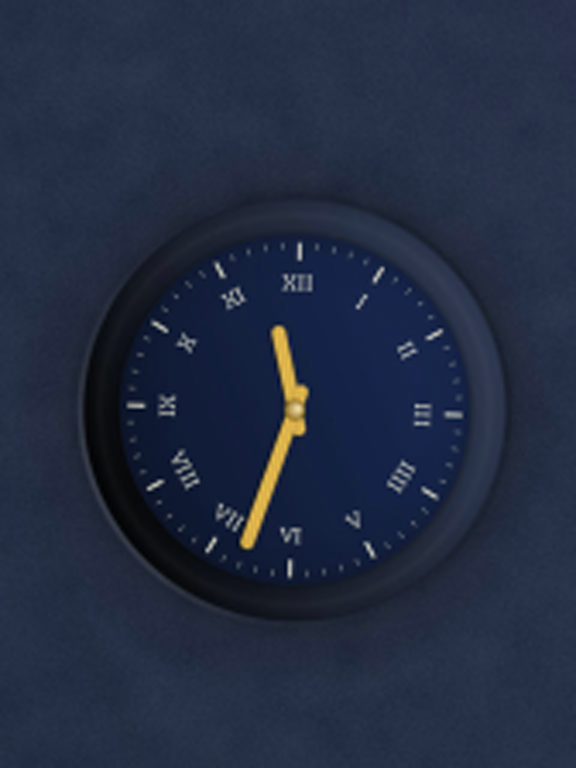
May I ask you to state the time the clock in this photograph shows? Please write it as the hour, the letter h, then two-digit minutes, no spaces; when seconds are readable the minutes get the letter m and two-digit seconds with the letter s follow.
11h33
